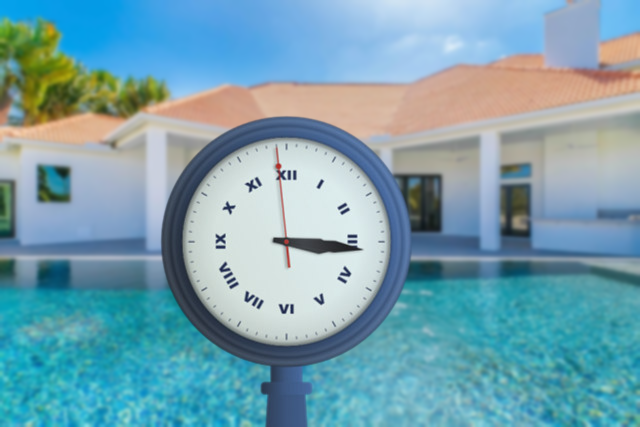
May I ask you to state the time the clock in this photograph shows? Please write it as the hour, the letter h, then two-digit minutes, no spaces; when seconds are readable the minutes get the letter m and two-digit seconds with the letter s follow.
3h15m59s
